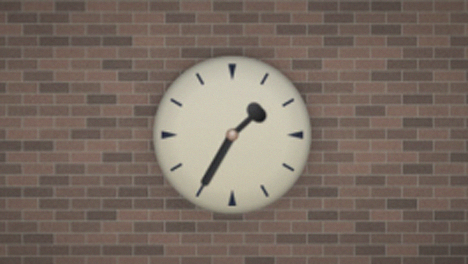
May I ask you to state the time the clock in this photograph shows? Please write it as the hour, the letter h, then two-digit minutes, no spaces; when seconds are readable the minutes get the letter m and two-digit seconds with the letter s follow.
1h35
